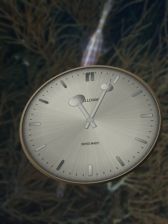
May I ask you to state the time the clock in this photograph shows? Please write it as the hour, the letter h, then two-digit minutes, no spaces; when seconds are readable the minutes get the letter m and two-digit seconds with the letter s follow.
11h04
